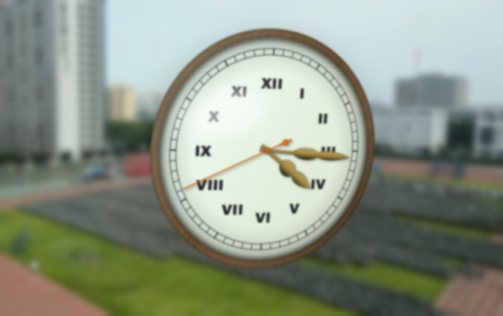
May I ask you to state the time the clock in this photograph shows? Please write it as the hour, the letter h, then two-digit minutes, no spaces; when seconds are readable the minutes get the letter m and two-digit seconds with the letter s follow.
4h15m41s
